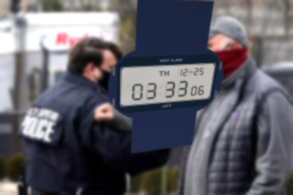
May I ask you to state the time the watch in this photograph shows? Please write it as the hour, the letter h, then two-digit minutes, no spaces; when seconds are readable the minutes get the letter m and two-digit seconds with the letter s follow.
3h33m06s
